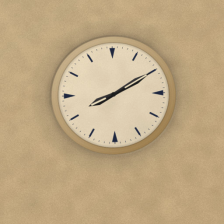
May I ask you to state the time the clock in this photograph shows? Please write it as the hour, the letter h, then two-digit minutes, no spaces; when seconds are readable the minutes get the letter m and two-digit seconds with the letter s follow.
8h10
